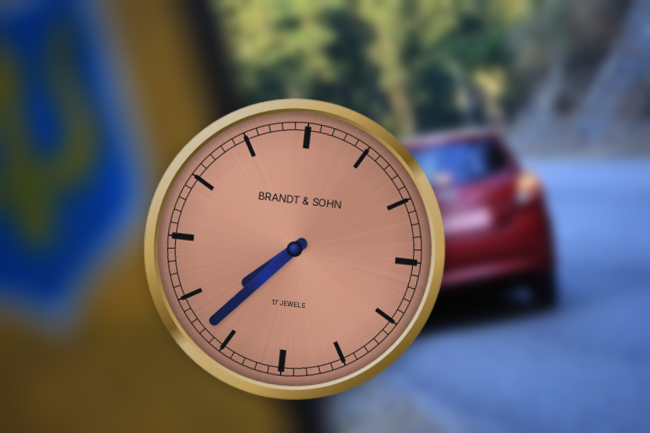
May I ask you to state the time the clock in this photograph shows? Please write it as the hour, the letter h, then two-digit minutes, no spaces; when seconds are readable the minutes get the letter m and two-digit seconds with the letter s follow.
7h37
